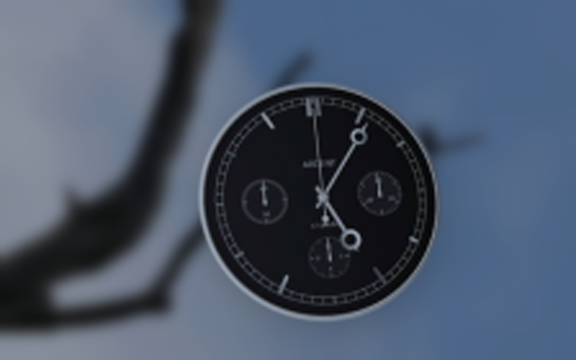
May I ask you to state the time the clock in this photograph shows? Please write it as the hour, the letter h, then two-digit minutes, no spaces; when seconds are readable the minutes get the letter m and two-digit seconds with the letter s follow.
5h06
